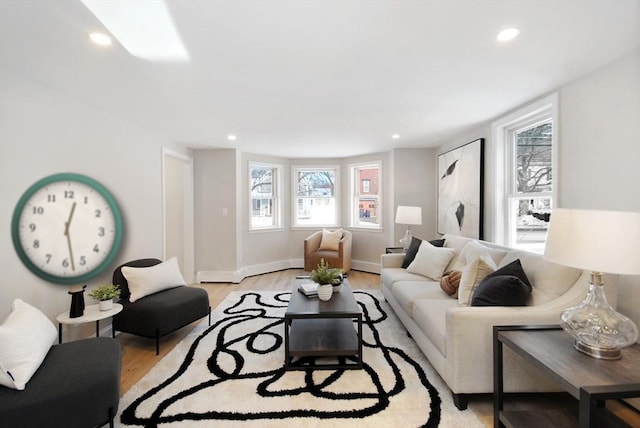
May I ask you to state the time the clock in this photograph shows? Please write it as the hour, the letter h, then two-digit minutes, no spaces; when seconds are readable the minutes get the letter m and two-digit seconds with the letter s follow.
12h28
